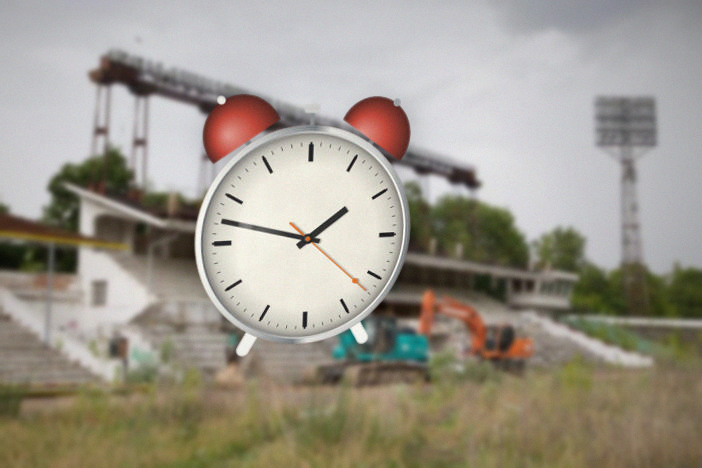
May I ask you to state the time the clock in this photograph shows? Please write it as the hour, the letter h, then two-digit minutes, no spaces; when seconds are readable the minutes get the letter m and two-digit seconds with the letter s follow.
1h47m22s
